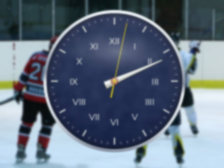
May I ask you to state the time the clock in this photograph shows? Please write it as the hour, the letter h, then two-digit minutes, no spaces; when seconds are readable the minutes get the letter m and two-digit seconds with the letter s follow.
2h11m02s
